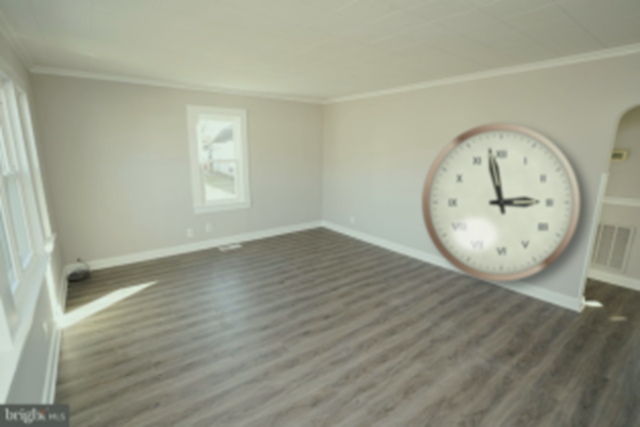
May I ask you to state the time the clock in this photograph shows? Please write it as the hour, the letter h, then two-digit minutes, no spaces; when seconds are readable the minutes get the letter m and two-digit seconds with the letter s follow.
2h58
